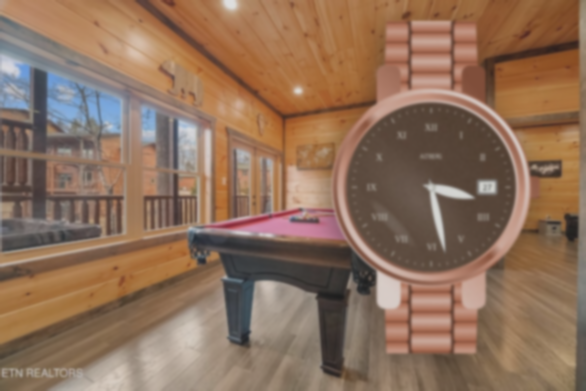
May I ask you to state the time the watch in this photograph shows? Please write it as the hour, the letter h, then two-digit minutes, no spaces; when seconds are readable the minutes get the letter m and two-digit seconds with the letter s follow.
3h28
